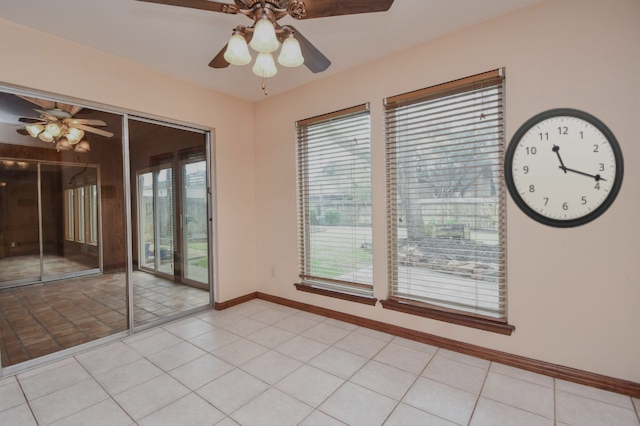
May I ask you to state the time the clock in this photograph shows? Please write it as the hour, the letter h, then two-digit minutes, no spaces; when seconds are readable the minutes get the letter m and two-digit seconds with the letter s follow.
11h18
